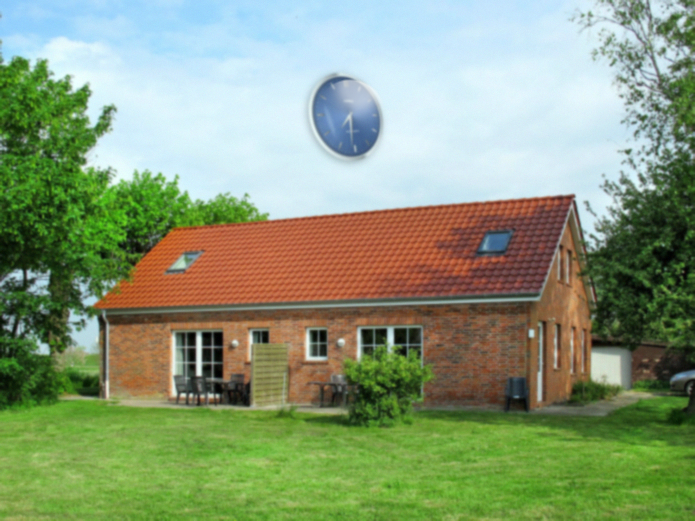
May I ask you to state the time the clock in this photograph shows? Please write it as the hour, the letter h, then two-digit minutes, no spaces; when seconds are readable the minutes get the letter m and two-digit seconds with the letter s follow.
7h31
